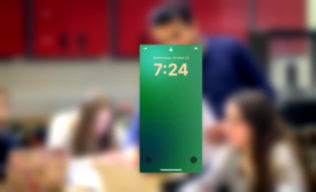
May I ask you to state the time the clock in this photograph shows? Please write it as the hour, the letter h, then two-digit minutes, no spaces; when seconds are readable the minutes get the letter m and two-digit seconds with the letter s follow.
7h24
